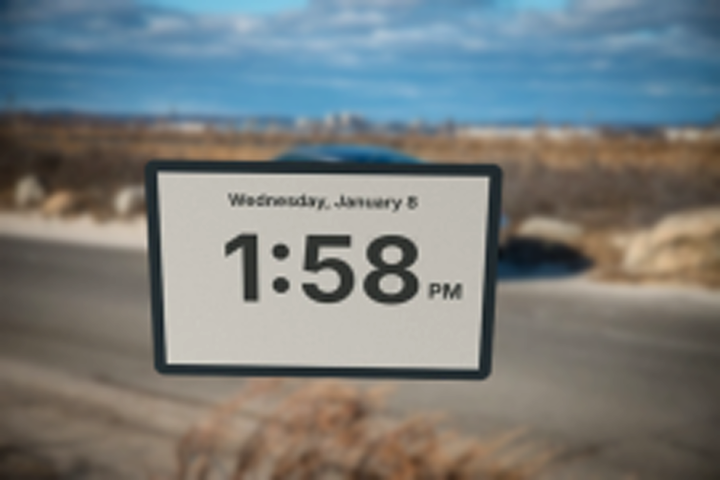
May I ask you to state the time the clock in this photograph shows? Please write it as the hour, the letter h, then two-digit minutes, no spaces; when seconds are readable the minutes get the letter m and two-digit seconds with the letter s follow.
1h58
